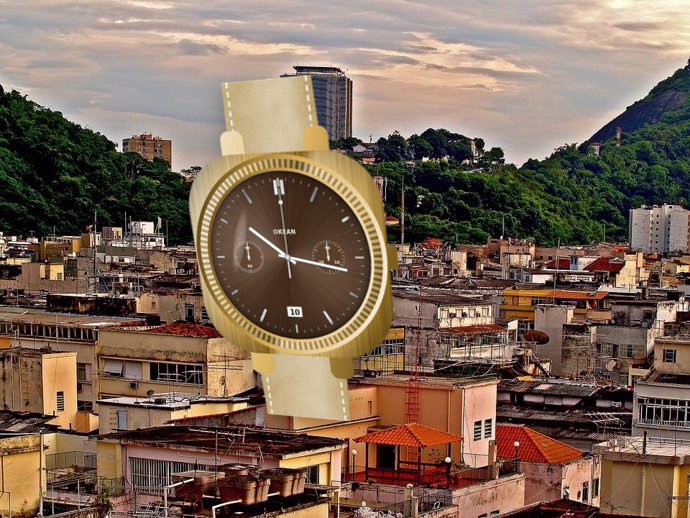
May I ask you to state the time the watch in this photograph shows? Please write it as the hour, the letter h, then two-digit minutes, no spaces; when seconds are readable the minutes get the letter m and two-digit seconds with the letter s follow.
10h17
